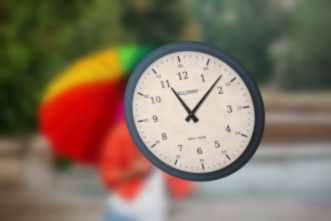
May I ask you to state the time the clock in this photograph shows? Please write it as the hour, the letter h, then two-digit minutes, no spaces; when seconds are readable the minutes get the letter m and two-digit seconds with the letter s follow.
11h08
